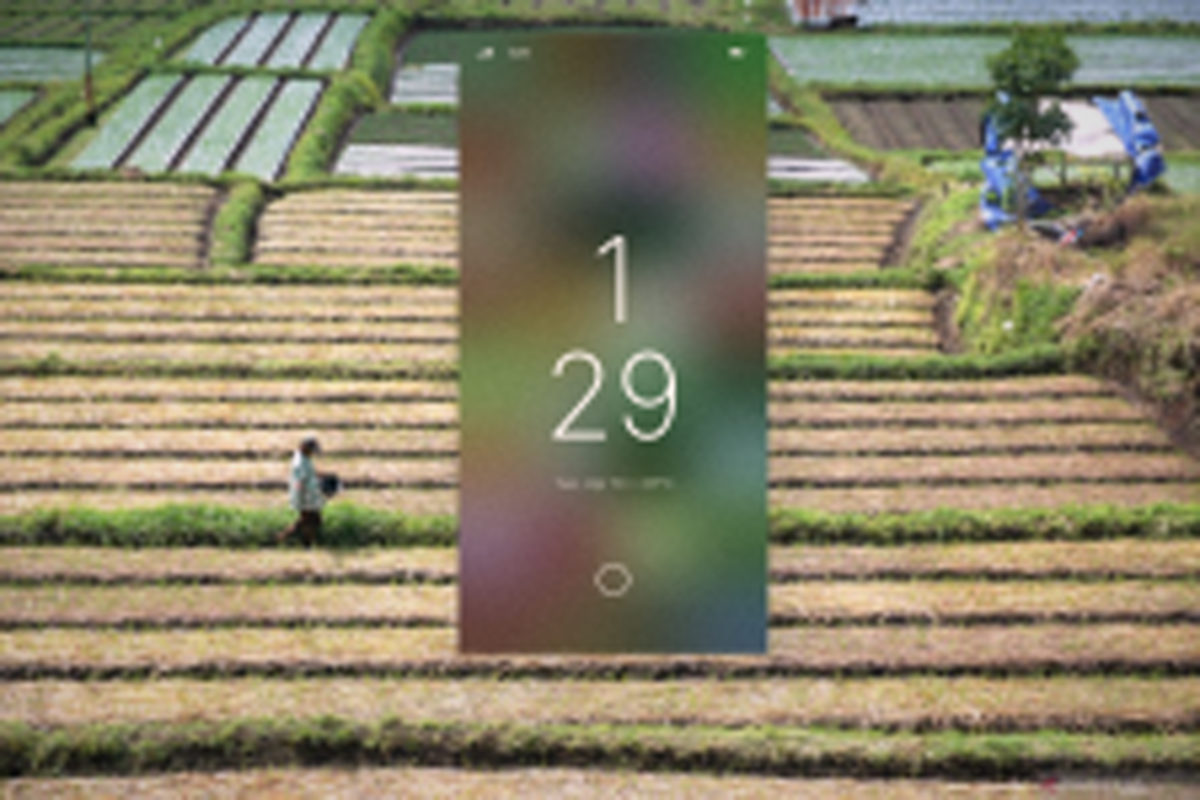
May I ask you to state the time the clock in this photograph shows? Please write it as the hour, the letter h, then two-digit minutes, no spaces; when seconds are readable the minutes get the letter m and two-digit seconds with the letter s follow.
1h29
